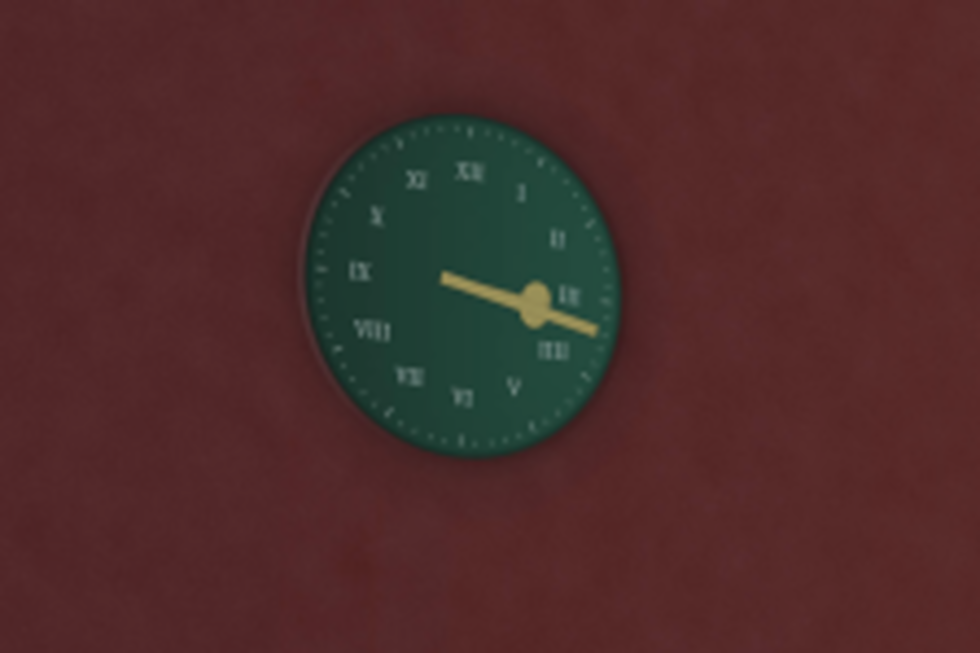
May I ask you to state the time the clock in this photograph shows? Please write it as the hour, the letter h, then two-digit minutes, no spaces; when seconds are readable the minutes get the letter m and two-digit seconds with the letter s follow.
3h17
